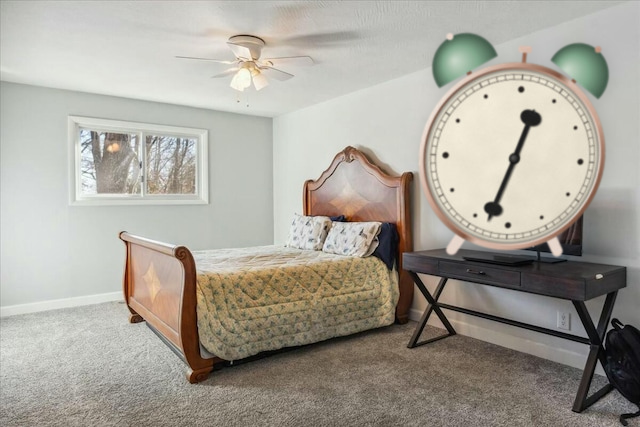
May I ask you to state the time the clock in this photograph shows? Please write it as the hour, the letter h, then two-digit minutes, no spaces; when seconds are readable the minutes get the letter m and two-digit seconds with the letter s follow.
12h33
